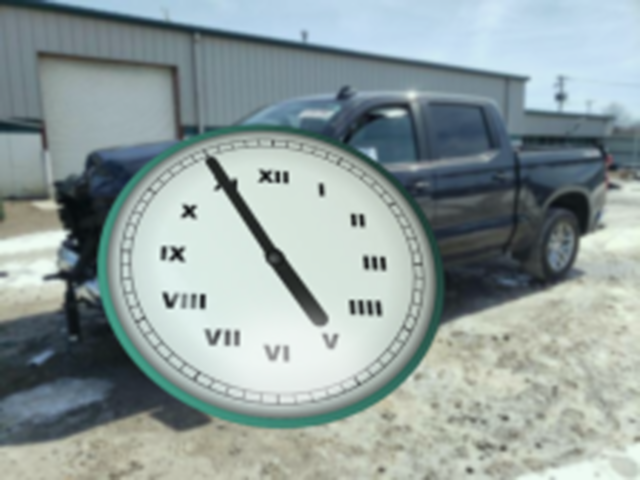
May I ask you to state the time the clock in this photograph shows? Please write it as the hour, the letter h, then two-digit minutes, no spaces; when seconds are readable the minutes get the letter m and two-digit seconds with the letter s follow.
4h55
